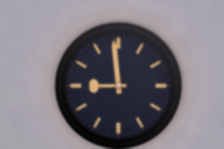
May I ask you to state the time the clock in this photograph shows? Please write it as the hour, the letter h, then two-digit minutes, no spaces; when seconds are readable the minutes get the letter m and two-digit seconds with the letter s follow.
8h59
